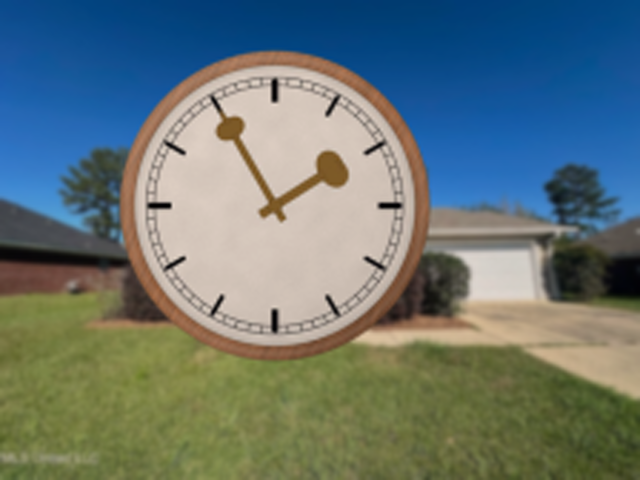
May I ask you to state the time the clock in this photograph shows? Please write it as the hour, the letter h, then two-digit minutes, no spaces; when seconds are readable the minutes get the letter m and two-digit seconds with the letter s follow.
1h55
